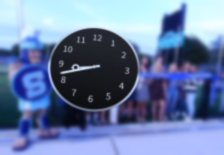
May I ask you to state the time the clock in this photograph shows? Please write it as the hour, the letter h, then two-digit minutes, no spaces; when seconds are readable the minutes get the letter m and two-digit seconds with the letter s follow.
8h42
